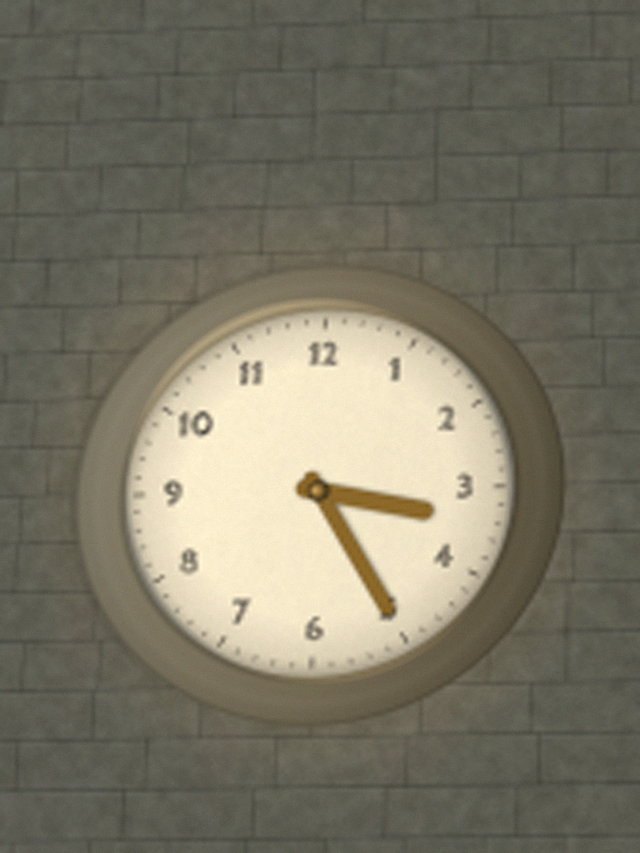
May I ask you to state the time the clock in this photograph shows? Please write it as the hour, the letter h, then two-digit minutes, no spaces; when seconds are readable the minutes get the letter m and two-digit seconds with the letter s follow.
3h25
